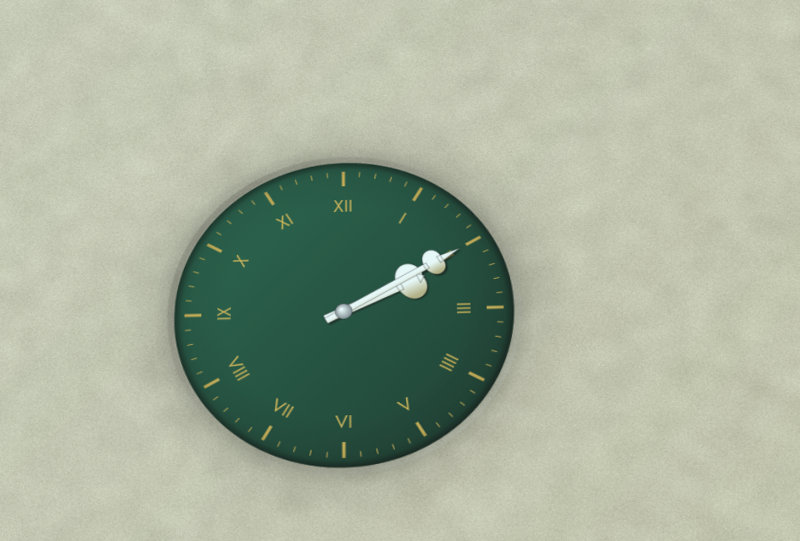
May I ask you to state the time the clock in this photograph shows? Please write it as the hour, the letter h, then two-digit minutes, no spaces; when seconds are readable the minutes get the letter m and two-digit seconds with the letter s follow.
2h10
